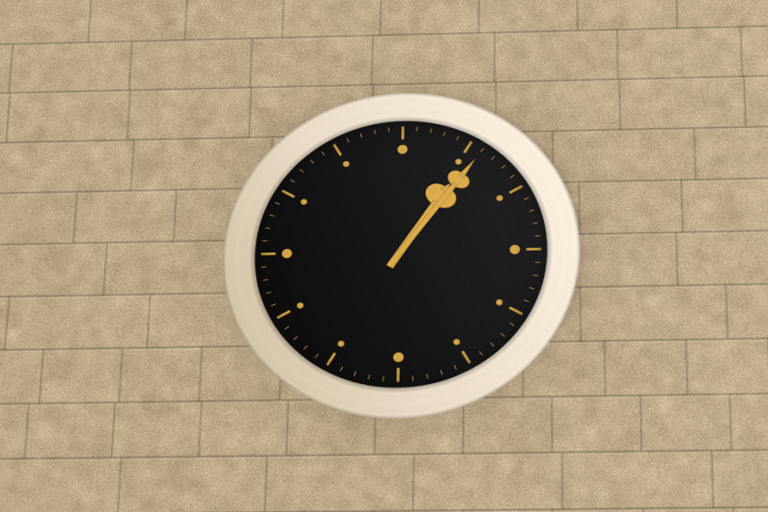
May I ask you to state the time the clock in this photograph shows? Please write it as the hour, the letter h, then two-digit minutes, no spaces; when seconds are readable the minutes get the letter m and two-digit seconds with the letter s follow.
1h06
